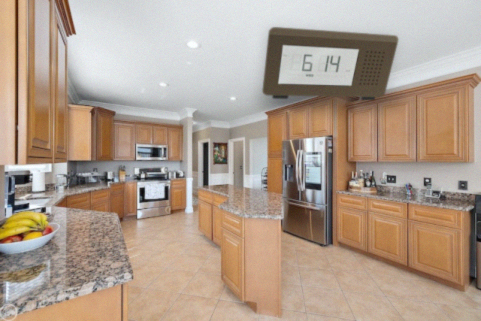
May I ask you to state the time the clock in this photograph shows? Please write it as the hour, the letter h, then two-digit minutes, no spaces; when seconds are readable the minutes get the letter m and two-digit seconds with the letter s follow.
6h14
